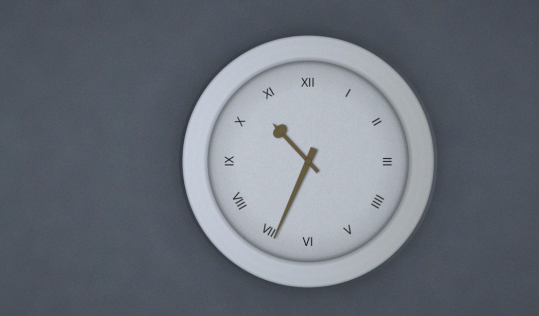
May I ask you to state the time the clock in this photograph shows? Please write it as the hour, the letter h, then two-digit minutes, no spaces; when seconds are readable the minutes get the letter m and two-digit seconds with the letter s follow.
10h34
